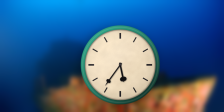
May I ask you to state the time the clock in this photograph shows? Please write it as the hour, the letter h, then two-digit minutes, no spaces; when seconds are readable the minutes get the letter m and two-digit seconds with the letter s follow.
5h36
